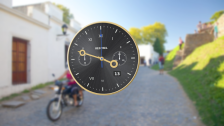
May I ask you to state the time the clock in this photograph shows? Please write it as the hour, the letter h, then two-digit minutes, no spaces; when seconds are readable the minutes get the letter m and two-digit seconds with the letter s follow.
3h48
